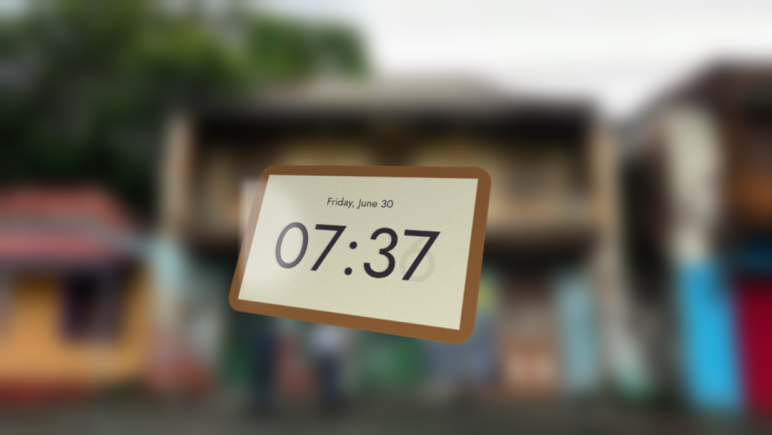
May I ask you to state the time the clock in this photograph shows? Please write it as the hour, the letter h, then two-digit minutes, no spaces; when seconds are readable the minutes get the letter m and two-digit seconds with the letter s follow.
7h37
